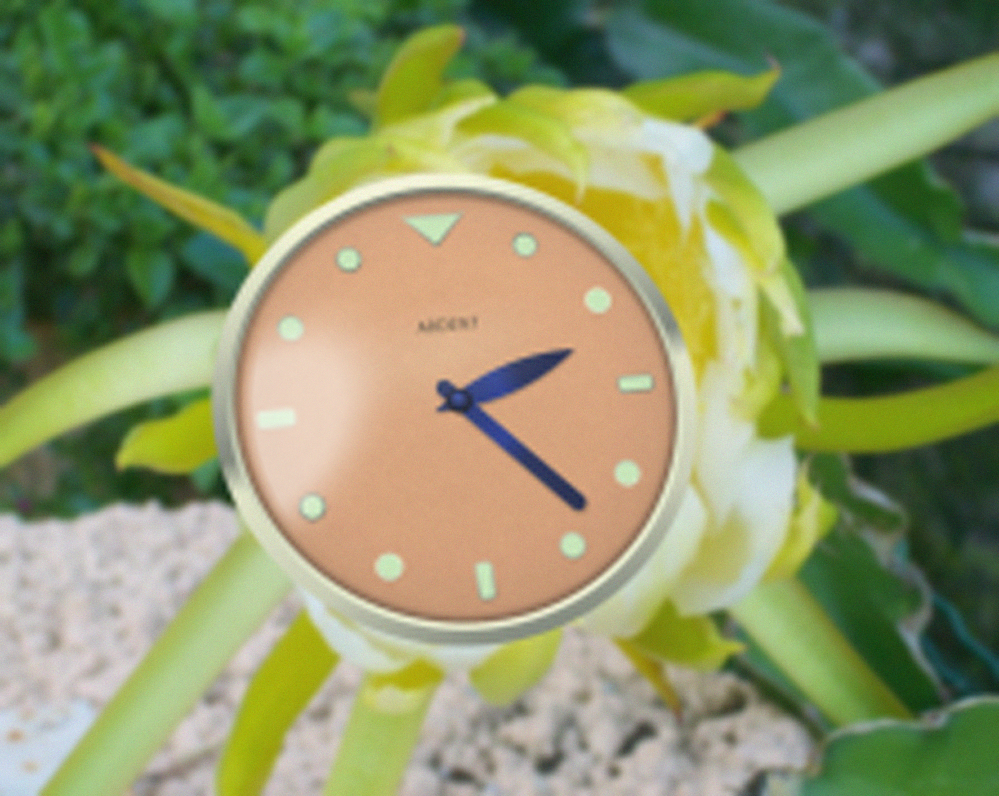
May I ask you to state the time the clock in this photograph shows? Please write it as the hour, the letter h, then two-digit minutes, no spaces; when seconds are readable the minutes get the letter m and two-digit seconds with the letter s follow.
2h23
